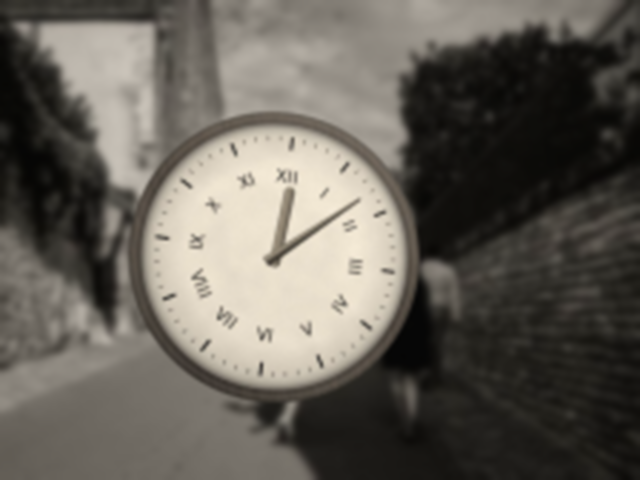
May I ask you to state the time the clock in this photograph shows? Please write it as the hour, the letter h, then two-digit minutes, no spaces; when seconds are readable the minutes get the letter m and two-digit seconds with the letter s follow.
12h08
